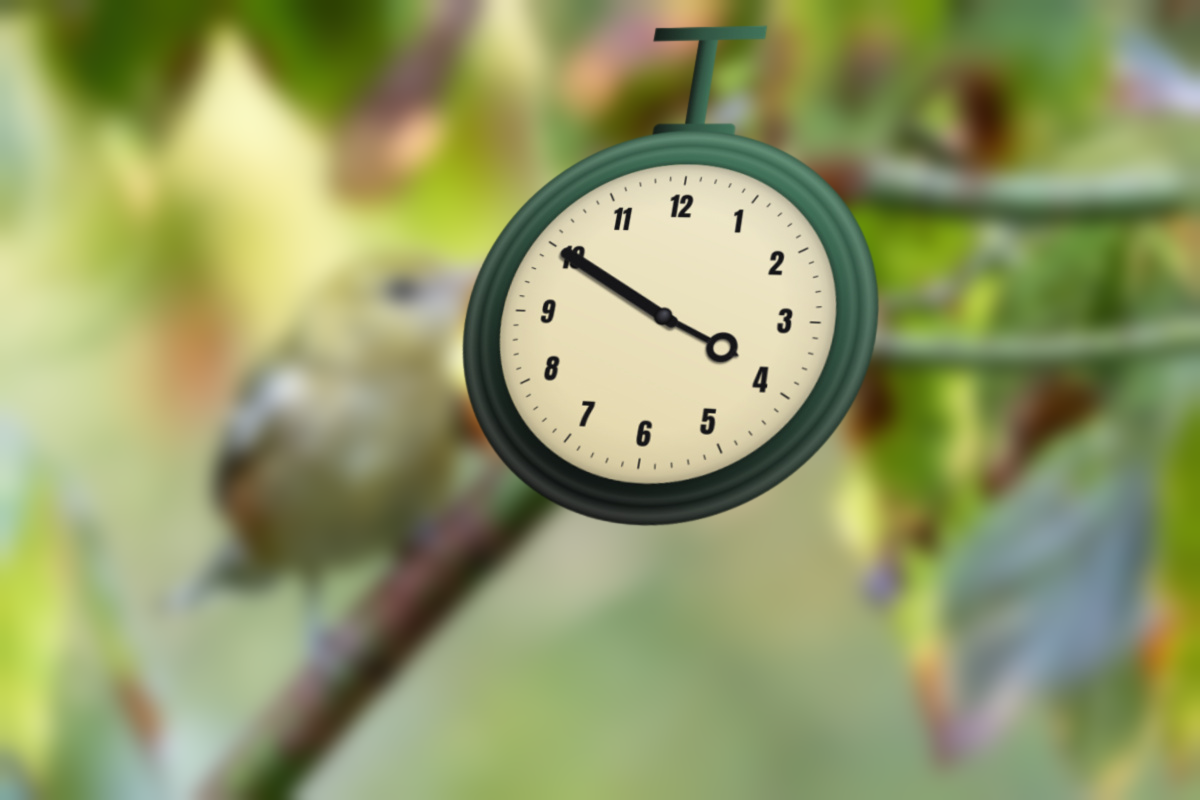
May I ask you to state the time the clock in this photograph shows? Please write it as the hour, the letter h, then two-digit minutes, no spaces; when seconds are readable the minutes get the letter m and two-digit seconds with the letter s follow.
3h50
